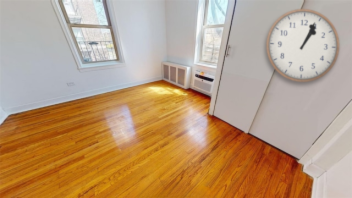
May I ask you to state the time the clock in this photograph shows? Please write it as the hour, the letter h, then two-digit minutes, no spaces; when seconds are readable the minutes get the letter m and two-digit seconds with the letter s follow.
1h04
